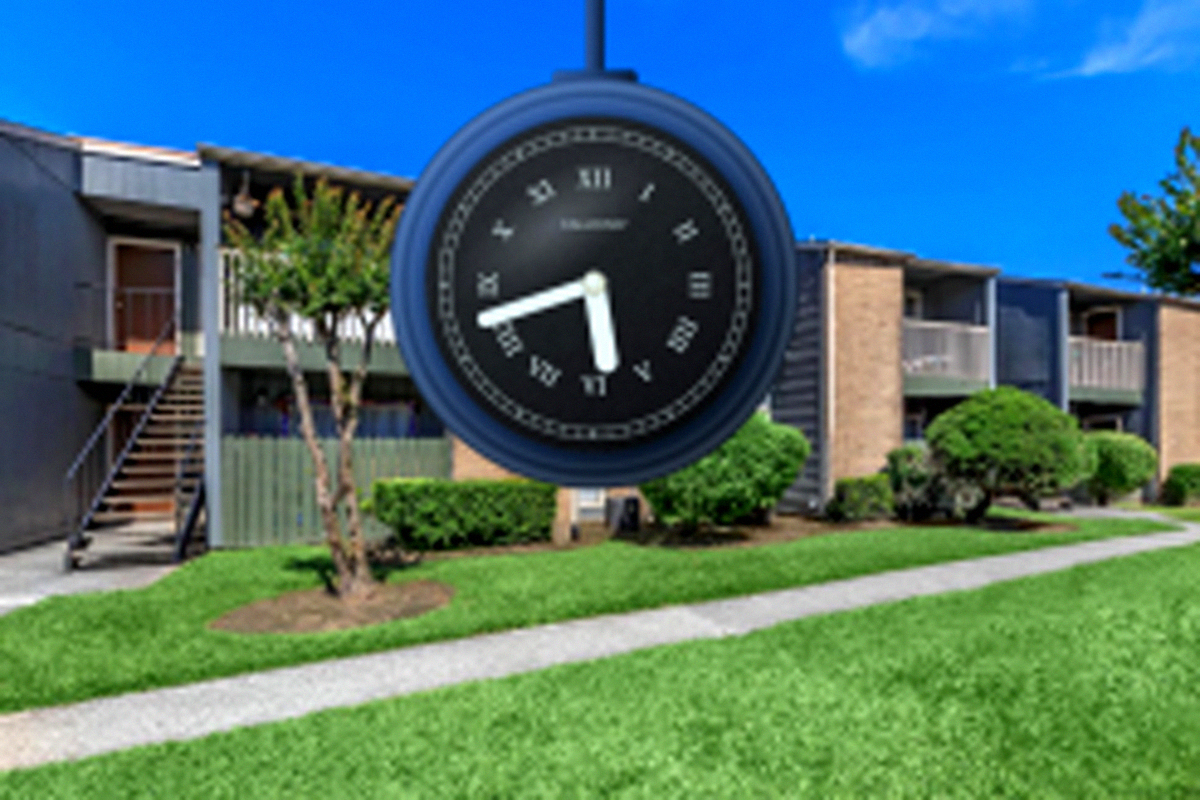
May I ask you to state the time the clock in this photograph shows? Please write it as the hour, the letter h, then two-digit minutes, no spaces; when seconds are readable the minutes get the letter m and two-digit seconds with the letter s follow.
5h42
